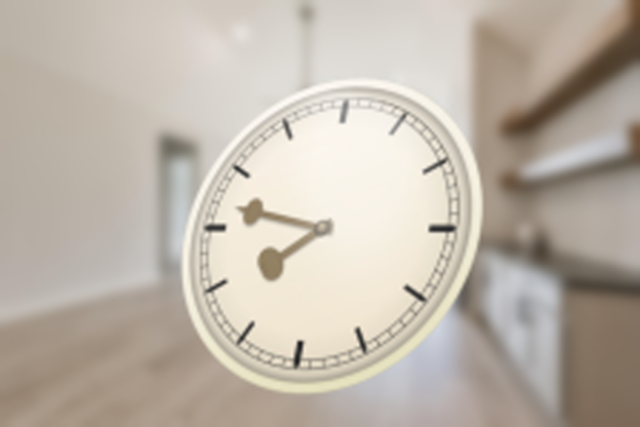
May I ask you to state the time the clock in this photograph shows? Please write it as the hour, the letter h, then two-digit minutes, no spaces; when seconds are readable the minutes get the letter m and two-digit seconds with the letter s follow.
7h47
